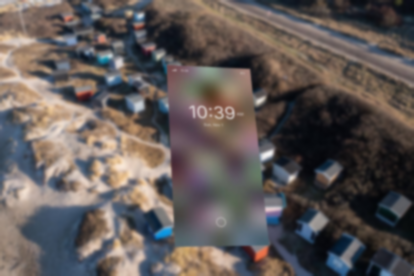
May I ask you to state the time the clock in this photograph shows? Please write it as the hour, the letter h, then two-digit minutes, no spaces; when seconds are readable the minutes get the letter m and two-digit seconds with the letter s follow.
10h39
